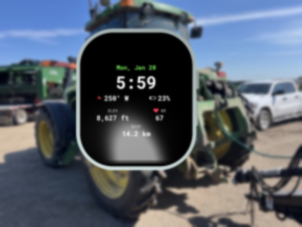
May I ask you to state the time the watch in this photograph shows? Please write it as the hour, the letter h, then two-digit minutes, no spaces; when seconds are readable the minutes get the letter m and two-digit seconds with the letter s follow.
5h59
